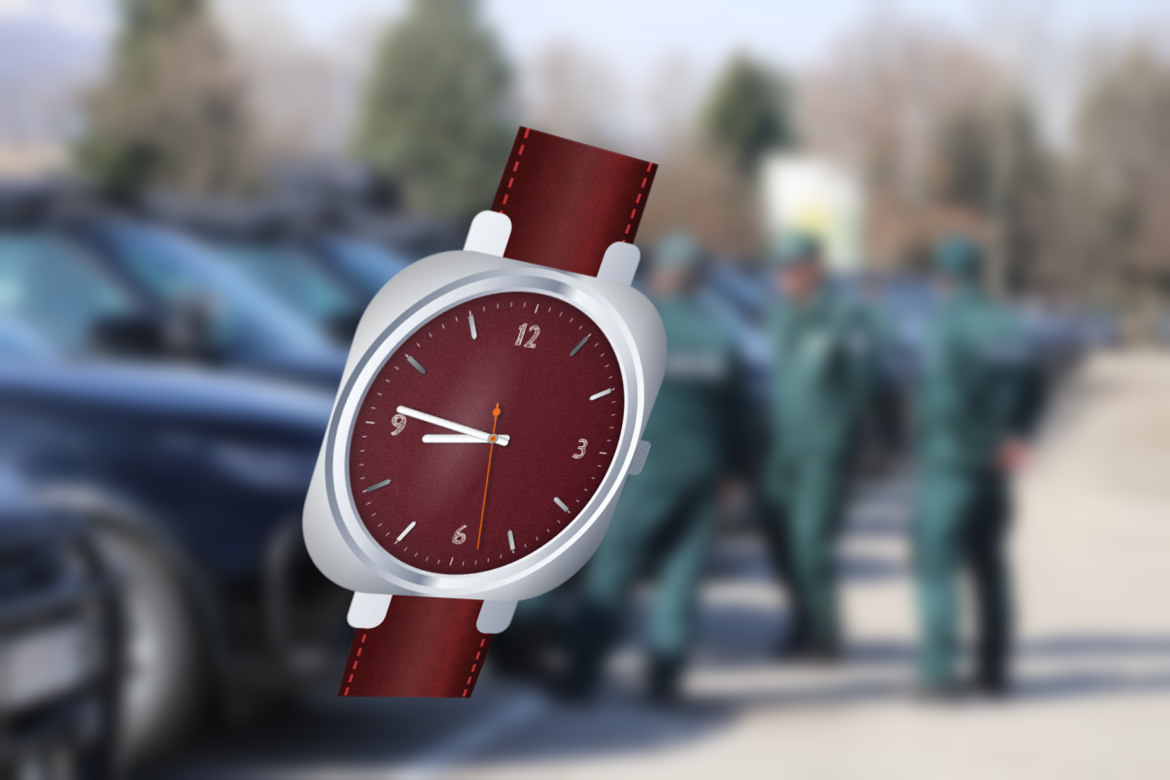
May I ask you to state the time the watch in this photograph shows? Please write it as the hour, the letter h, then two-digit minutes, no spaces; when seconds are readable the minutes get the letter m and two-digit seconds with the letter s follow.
8h46m28s
